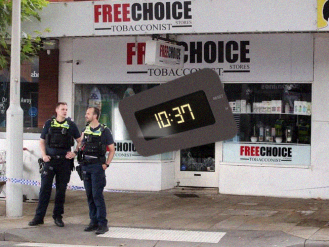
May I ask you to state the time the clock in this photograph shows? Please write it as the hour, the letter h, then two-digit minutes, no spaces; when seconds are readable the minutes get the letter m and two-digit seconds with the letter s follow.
10h37
